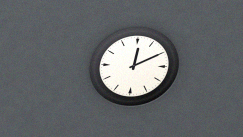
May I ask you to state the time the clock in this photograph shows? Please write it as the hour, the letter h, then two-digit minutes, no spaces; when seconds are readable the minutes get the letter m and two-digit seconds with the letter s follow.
12h10
